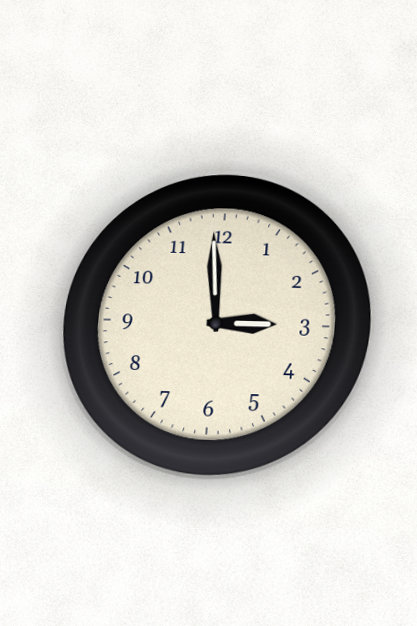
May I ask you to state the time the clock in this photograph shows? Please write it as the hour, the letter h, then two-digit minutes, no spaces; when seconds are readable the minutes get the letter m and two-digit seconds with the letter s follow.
2h59
